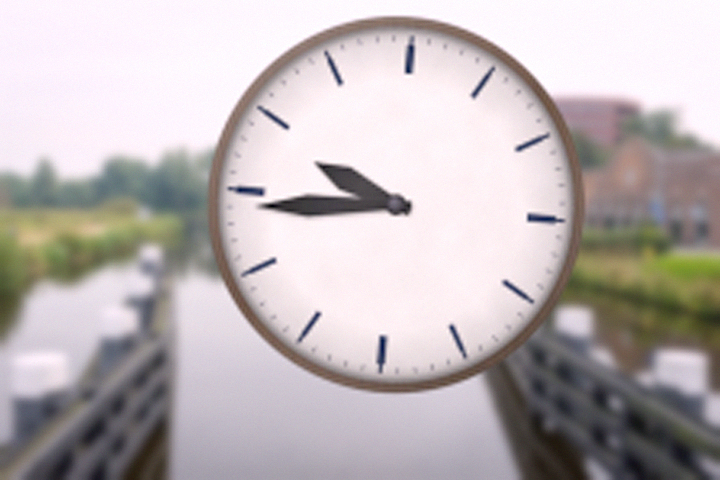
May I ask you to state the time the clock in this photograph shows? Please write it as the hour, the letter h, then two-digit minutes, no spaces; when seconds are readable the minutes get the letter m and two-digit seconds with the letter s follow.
9h44
